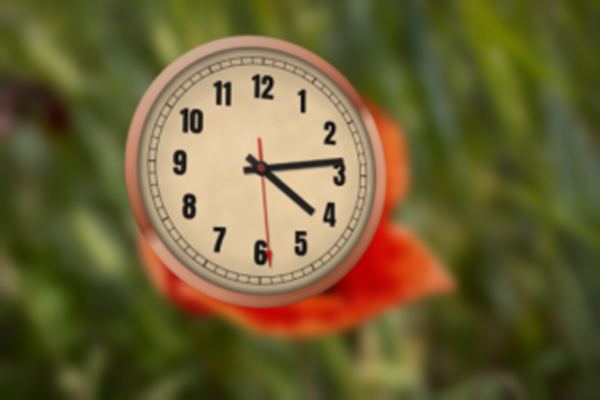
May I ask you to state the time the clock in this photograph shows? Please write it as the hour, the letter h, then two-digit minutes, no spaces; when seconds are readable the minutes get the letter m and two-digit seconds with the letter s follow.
4h13m29s
